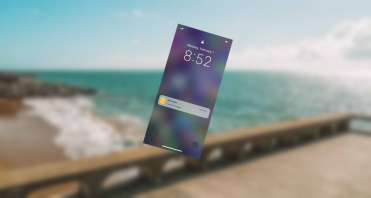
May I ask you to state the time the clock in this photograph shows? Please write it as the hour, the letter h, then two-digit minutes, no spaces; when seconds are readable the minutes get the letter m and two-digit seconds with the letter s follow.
8h52
